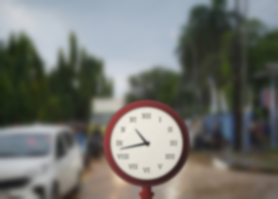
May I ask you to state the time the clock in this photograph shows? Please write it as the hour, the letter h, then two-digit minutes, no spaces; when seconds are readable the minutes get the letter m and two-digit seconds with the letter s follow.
10h43
